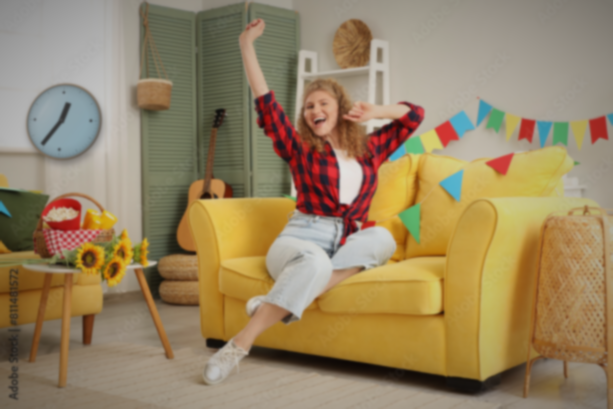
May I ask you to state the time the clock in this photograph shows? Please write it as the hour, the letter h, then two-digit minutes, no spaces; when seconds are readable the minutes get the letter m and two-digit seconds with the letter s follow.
12h36
